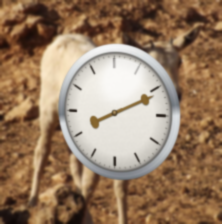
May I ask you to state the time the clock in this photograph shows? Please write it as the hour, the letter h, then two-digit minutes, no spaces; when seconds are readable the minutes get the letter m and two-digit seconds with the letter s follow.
8h11
